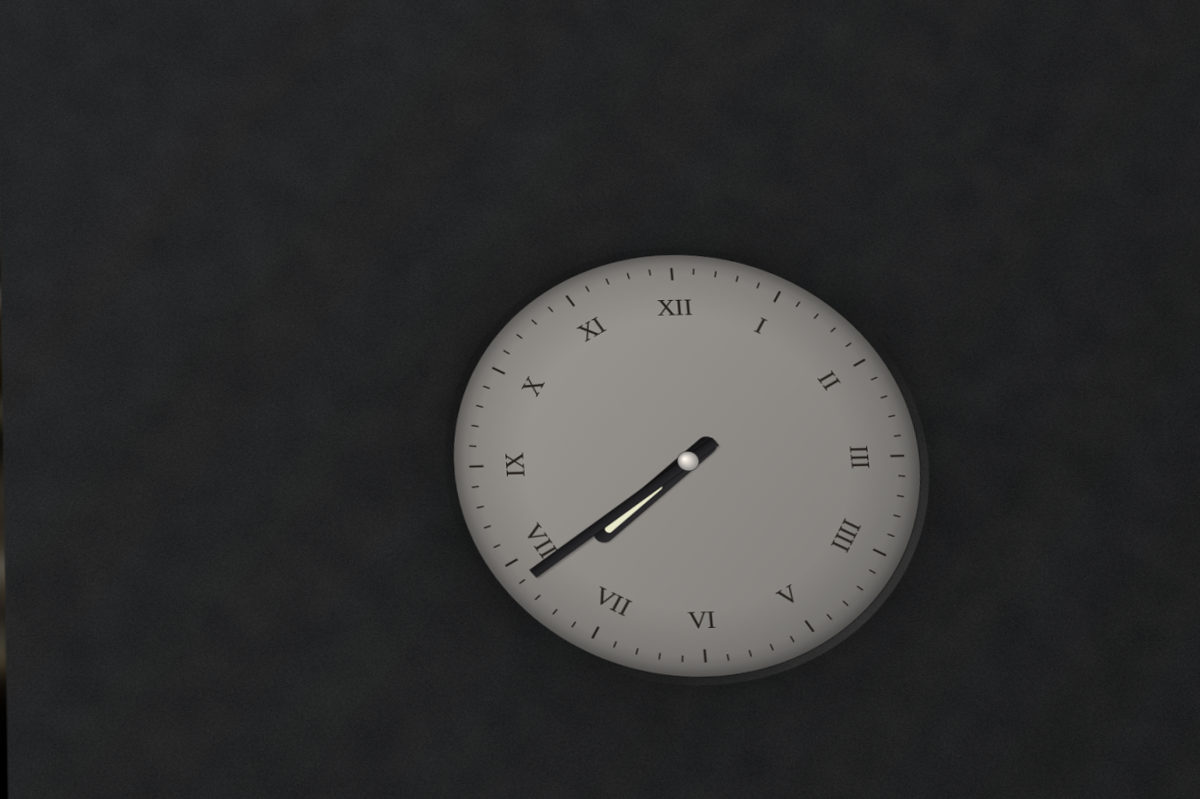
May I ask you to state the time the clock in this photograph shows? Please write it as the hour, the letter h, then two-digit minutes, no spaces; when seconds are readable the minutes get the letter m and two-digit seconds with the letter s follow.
7h39
